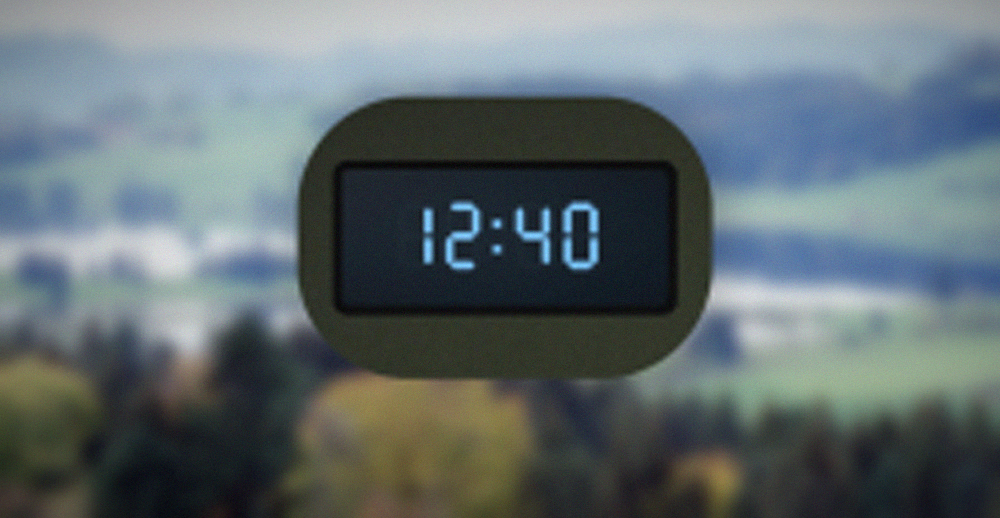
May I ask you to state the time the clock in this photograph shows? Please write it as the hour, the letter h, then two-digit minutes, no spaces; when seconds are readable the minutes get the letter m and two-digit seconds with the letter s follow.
12h40
